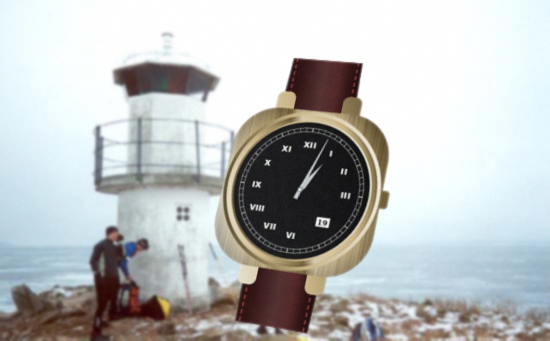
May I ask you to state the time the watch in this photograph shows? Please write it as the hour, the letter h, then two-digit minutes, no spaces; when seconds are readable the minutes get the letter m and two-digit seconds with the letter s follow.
1h03
